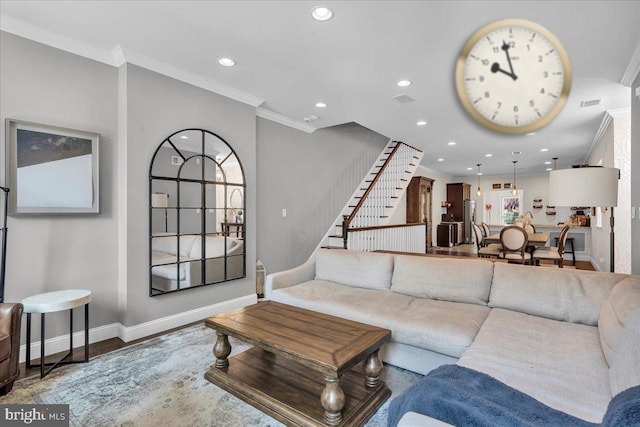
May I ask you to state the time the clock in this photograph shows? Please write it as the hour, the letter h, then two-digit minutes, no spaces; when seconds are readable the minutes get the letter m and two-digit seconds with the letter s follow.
9h58
